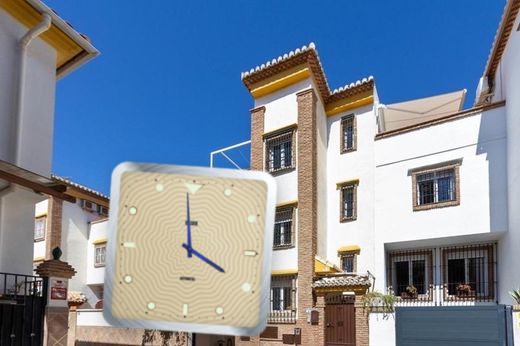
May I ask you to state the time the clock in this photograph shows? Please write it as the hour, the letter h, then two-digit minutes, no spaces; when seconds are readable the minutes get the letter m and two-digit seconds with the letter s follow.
3h59
